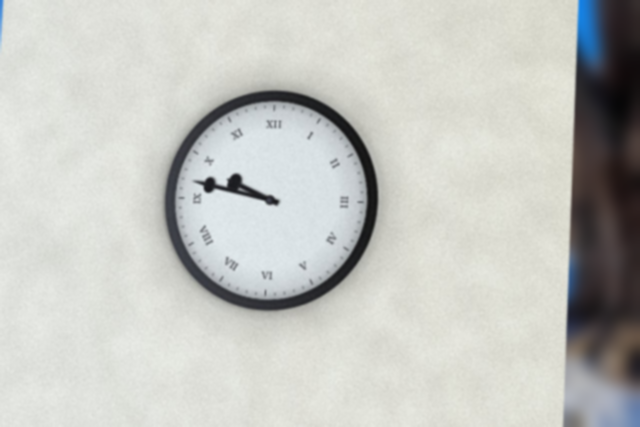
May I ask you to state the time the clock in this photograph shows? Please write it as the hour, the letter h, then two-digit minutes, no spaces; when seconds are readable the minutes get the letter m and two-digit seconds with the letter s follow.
9h47
